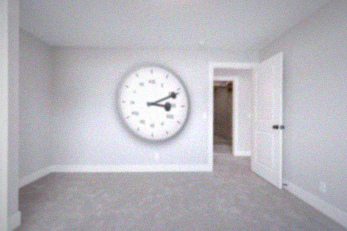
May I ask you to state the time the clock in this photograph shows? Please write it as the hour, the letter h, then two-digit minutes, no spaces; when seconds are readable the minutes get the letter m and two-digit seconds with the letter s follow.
3h11
